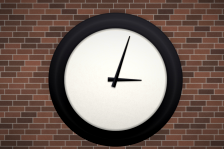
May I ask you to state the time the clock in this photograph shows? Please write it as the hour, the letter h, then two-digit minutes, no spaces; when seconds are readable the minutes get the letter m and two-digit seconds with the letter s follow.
3h03
